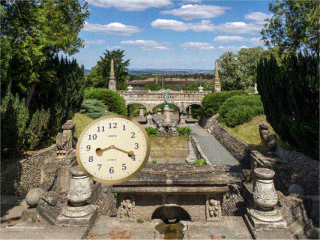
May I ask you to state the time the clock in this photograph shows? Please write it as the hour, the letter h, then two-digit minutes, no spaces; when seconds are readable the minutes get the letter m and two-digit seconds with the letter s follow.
8h19
